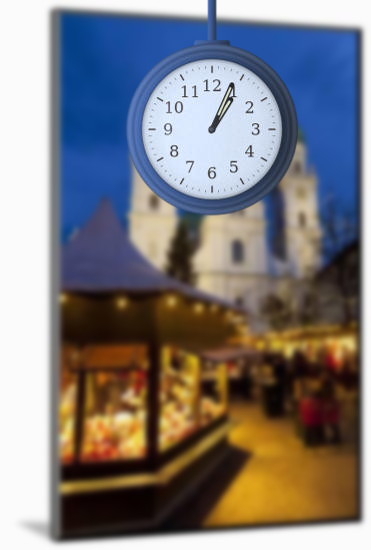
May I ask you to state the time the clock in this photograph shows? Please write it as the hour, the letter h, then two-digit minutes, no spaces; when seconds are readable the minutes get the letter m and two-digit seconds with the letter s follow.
1h04
